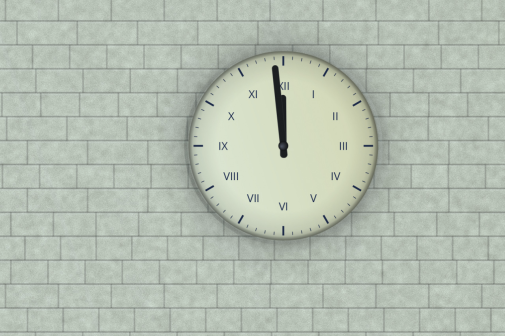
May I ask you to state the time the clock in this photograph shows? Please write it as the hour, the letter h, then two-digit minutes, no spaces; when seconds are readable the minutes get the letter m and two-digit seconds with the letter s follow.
11h59
